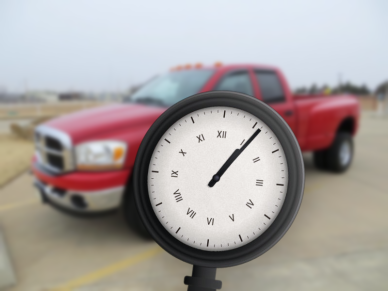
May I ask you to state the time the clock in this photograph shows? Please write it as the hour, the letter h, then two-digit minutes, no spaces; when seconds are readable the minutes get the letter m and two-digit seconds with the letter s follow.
1h06
